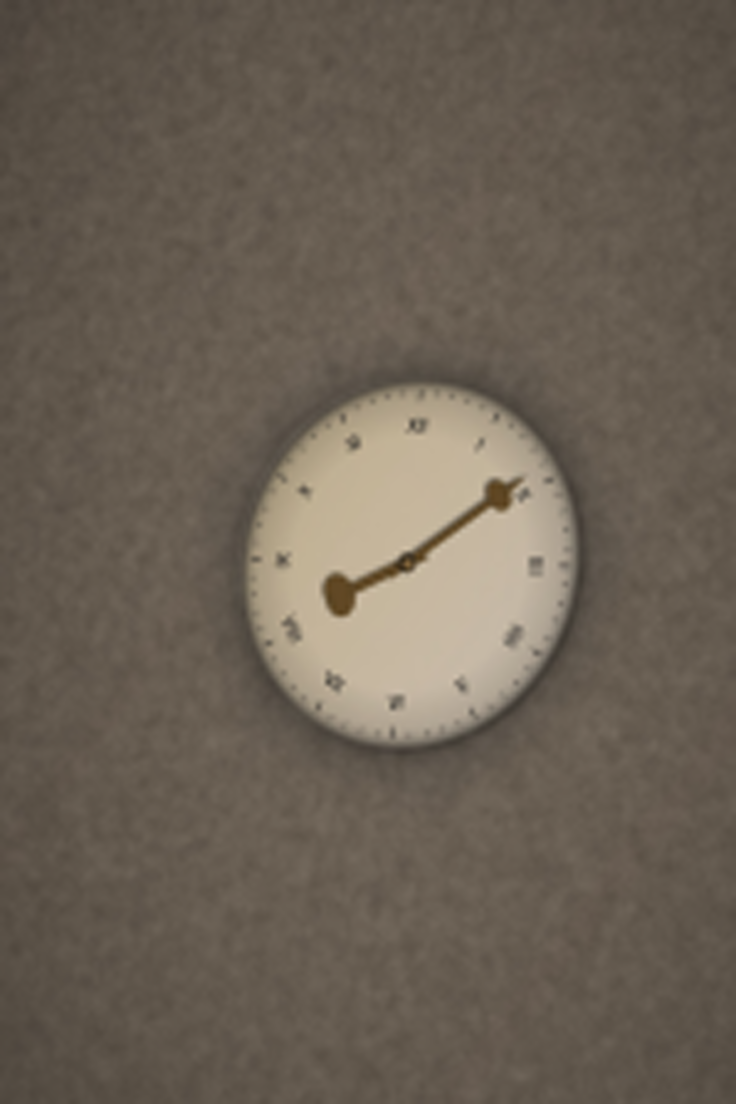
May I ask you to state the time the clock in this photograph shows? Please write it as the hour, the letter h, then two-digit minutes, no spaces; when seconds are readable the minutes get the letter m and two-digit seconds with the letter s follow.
8h09
